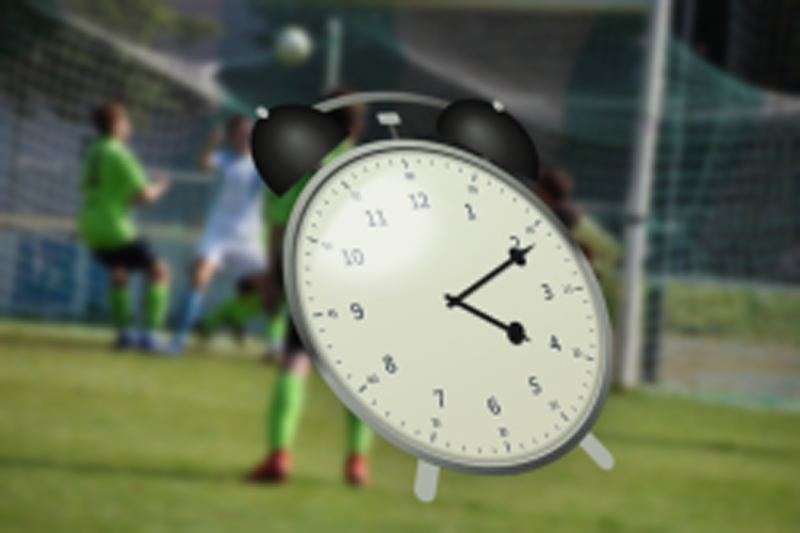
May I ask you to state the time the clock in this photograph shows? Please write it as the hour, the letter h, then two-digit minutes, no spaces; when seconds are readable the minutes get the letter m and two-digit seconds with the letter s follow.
4h11
